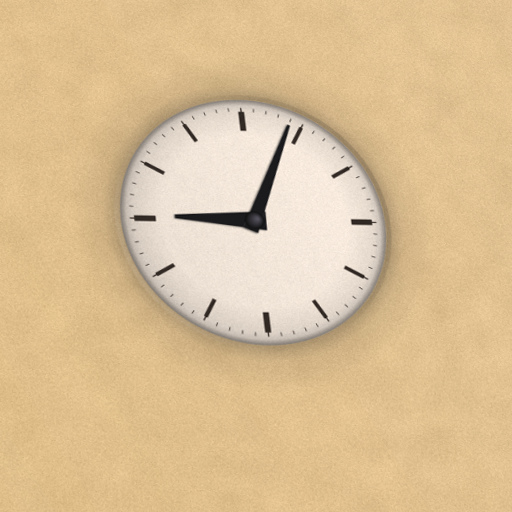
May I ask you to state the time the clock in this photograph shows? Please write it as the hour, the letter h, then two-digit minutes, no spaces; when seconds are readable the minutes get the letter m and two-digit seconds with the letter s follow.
9h04
